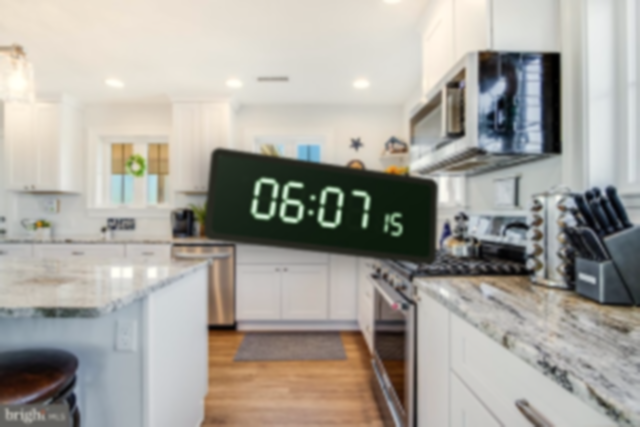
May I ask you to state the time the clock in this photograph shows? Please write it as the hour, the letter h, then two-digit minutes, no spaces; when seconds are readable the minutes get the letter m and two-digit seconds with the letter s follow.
6h07m15s
